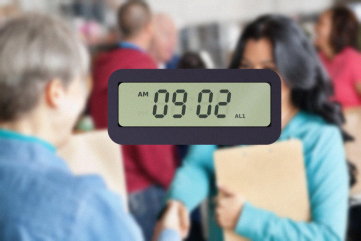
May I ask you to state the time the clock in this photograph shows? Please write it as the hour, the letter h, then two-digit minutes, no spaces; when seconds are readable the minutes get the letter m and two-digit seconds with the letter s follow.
9h02
